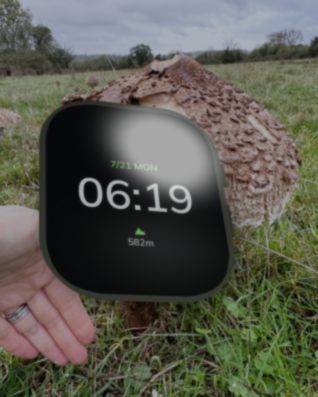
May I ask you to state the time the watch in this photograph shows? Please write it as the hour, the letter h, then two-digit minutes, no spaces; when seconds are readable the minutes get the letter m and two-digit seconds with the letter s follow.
6h19
